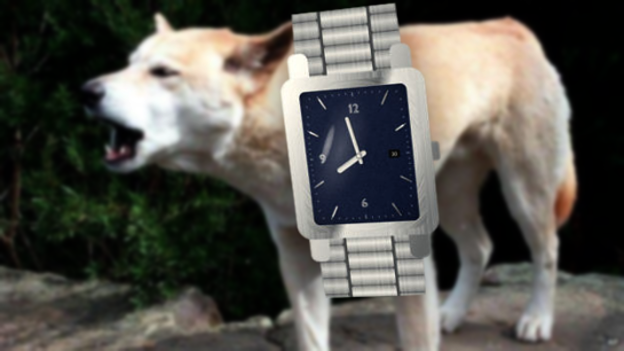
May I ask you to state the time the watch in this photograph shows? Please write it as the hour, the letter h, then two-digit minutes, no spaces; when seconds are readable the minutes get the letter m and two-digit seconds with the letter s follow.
7h58
